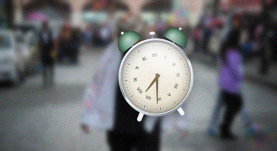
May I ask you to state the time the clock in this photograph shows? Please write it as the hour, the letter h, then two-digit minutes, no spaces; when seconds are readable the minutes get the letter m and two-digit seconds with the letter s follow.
7h31
